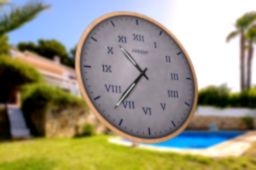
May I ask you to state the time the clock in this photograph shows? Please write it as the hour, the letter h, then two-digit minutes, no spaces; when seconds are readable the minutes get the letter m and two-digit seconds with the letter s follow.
10h37
